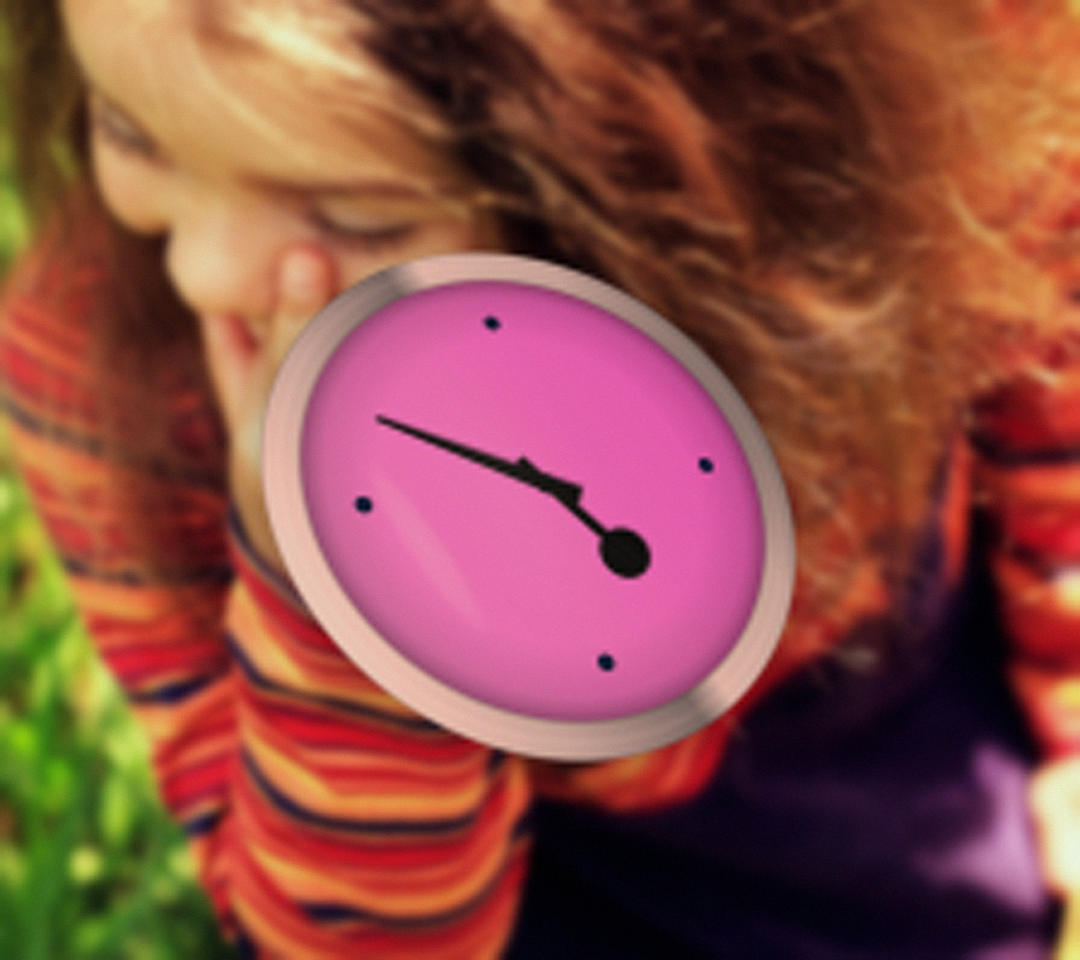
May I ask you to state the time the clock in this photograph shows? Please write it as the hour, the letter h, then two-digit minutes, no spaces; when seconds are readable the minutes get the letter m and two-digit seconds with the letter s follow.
4h50
